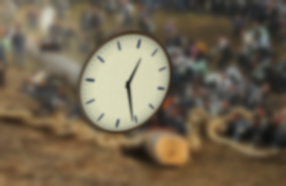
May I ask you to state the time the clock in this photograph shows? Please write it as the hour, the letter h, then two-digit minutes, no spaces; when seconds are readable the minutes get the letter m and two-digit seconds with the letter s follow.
12h26
